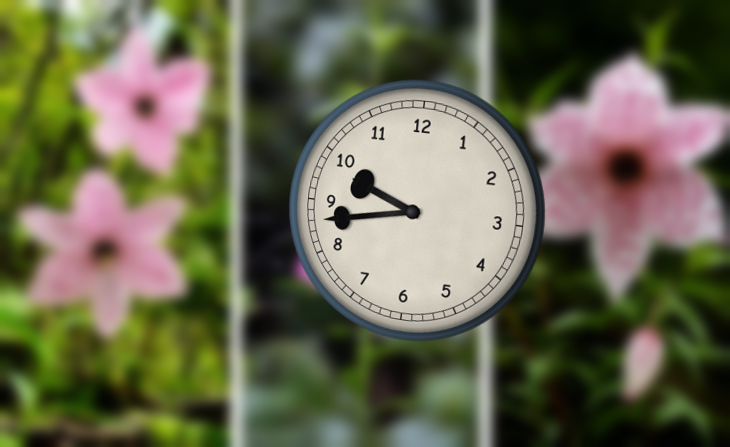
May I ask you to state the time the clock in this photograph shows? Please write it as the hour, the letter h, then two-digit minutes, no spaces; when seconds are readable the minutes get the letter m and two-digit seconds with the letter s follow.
9h43
